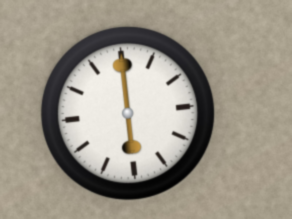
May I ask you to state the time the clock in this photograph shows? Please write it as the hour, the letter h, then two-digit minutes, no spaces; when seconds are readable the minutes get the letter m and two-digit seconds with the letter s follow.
6h00
